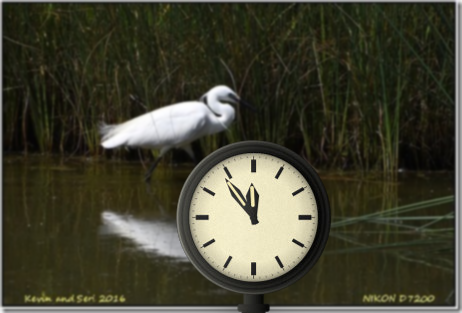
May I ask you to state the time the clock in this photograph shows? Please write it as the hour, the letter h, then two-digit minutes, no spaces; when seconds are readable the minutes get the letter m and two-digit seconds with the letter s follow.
11h54
